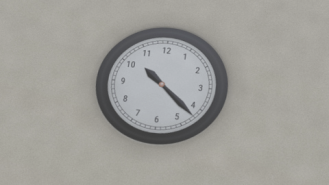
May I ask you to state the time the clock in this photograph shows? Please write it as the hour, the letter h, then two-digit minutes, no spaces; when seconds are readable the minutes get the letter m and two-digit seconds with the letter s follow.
10h22
